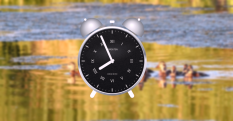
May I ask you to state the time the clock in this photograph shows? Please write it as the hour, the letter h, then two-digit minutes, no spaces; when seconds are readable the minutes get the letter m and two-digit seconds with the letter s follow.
7h56
